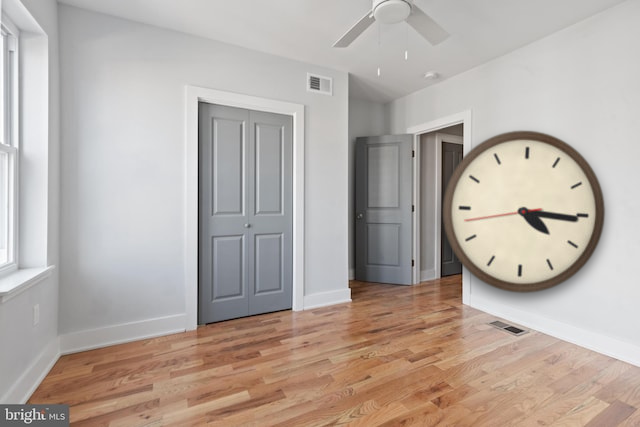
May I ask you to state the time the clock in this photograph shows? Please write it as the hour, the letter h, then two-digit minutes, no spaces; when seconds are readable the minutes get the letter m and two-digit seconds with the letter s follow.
4h15m43s
